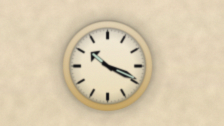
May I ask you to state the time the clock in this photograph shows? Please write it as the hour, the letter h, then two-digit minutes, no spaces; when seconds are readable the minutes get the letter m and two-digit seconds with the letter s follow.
10h19
